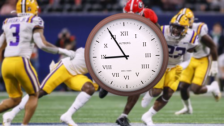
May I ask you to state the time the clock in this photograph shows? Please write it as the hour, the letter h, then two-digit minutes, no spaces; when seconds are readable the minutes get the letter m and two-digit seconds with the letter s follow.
8h55
